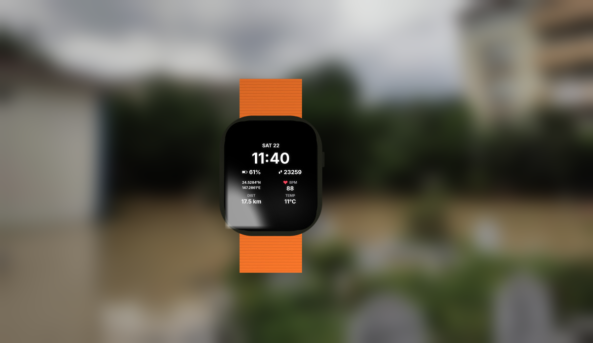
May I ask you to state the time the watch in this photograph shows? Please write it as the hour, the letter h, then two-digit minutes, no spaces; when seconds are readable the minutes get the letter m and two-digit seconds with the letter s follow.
11h40
